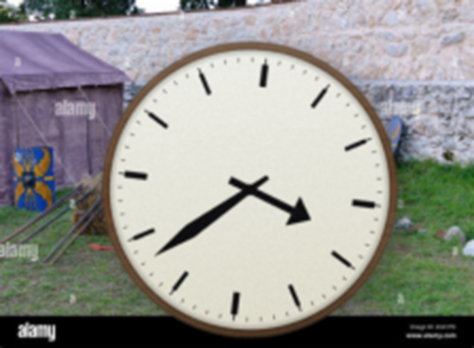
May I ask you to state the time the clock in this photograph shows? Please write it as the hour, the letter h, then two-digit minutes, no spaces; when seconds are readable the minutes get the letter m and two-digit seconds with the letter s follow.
3h38
